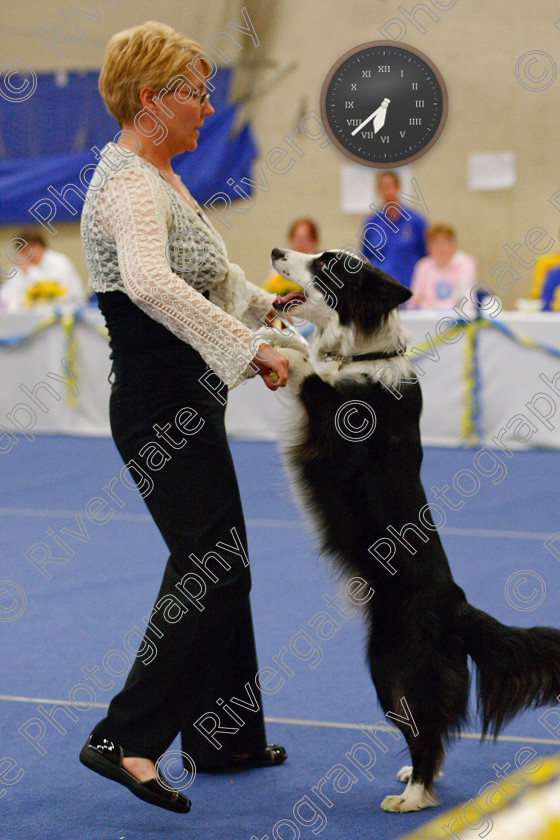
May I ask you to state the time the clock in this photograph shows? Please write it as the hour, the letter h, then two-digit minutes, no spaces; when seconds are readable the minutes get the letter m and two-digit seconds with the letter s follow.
6h38
